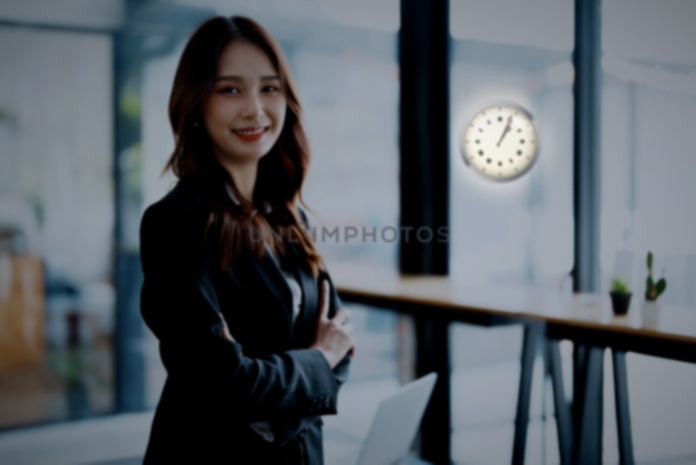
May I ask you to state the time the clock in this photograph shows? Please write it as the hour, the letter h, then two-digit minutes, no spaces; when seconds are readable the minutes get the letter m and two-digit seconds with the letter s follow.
1h04
